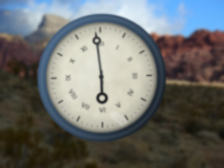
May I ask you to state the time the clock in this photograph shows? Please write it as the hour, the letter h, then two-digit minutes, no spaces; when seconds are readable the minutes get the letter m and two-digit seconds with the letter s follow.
5h59
